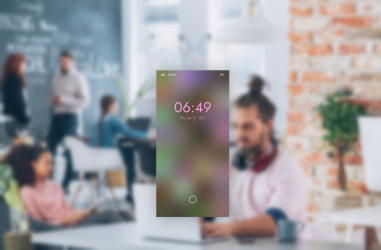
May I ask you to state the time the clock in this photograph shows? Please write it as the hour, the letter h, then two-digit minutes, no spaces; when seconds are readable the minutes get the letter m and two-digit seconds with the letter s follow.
6h49
